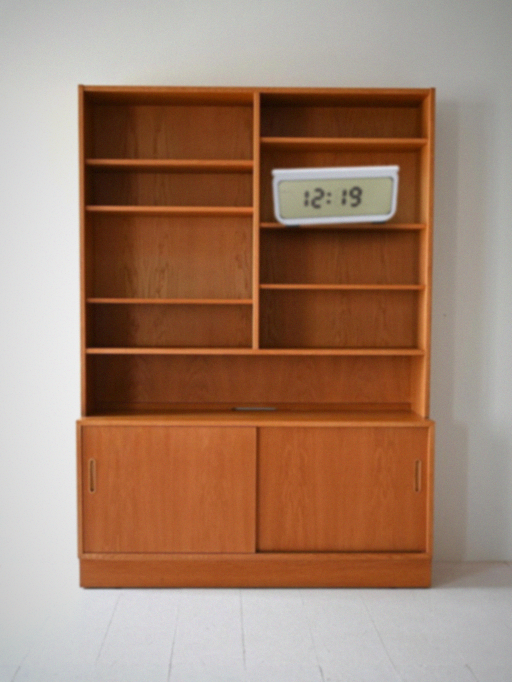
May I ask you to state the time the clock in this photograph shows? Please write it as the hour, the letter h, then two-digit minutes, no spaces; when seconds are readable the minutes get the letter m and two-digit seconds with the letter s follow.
12h19
